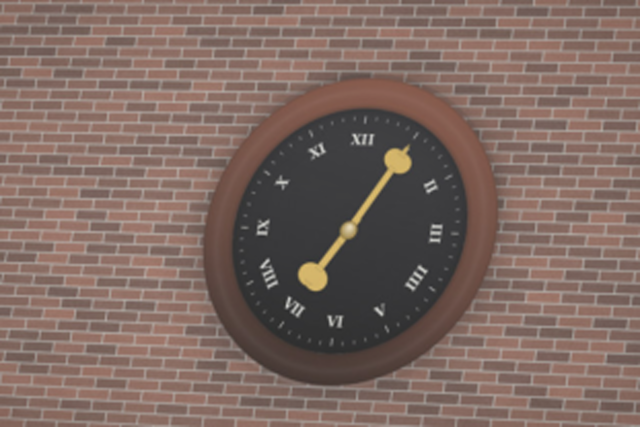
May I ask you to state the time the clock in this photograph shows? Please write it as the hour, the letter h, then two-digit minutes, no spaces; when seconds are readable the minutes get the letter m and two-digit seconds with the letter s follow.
7h05
